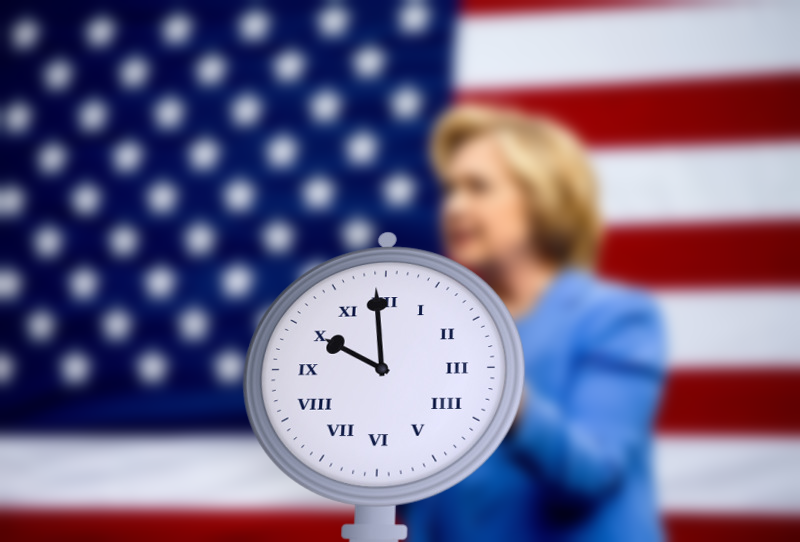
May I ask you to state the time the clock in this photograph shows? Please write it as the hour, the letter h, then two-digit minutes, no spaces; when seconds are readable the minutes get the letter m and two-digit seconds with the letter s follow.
9h59
